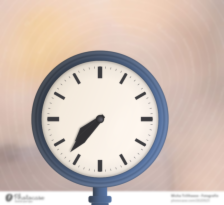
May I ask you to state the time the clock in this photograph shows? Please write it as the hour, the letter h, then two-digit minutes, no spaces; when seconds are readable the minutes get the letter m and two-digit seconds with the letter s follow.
7h37
